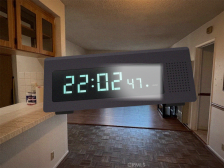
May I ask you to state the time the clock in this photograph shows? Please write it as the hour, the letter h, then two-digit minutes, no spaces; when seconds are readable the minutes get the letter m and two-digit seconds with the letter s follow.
22h02m47s
